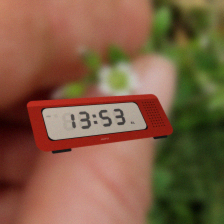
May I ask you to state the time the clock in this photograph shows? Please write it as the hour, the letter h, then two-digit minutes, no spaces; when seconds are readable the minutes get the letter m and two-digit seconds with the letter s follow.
13h53
